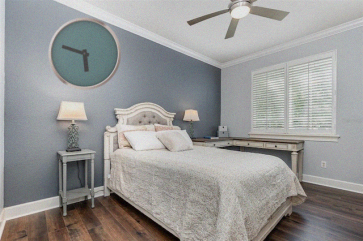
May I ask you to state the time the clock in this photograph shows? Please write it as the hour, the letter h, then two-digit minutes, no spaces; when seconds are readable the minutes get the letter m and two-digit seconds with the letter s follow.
5h48
